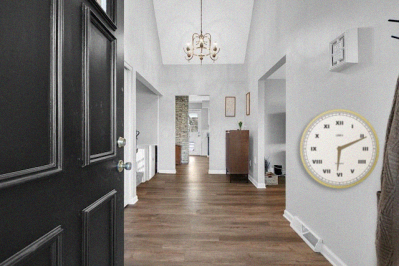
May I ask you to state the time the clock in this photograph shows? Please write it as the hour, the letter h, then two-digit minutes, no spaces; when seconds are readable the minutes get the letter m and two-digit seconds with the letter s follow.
6h11
